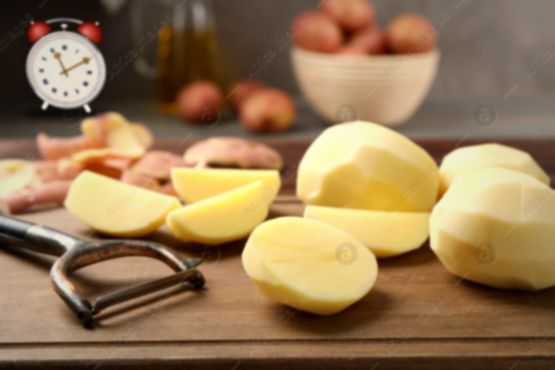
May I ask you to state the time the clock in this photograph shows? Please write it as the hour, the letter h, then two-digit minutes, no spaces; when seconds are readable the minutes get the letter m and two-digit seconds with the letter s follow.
11h10
